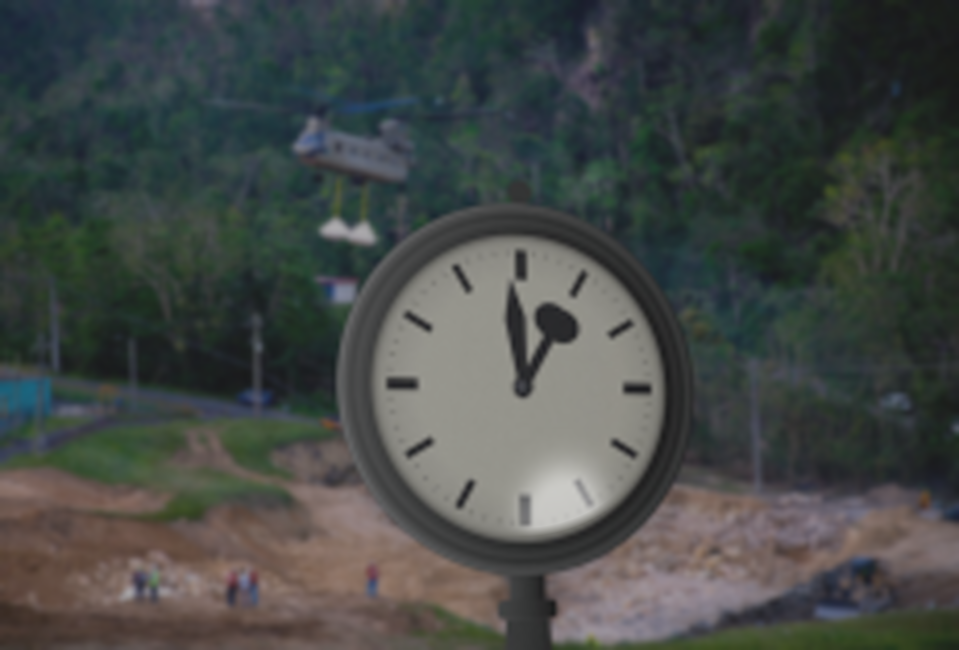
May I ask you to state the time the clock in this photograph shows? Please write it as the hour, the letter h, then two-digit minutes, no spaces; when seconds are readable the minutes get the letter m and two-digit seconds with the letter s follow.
12h59
